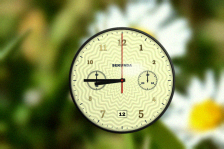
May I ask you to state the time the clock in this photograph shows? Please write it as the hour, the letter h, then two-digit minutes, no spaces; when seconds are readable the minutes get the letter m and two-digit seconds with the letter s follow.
8h45
